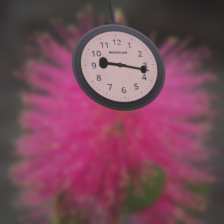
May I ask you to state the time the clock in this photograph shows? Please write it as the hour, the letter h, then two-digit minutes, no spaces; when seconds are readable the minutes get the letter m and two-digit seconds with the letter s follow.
9h17
